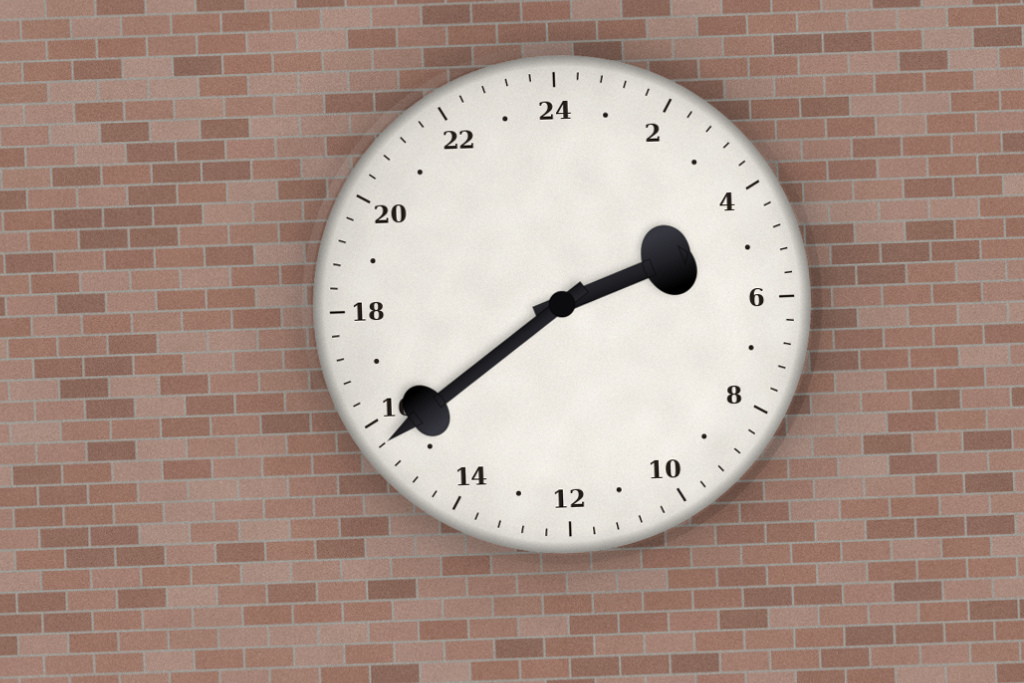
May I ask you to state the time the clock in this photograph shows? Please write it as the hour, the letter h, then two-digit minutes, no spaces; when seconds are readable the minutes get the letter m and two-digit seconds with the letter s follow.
4h39
